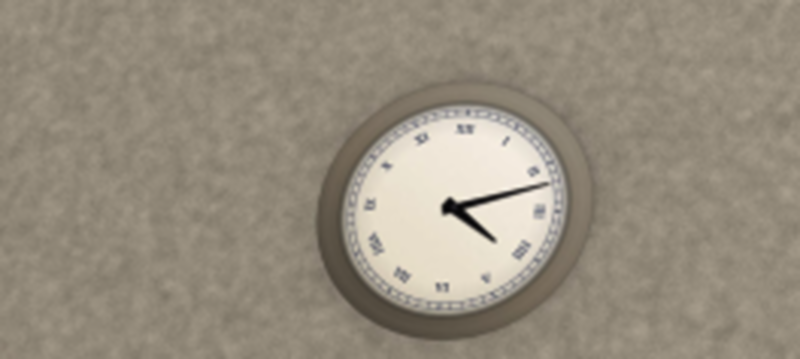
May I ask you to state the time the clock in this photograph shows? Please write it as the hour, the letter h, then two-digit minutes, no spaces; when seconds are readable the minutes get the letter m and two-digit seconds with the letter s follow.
4h12
